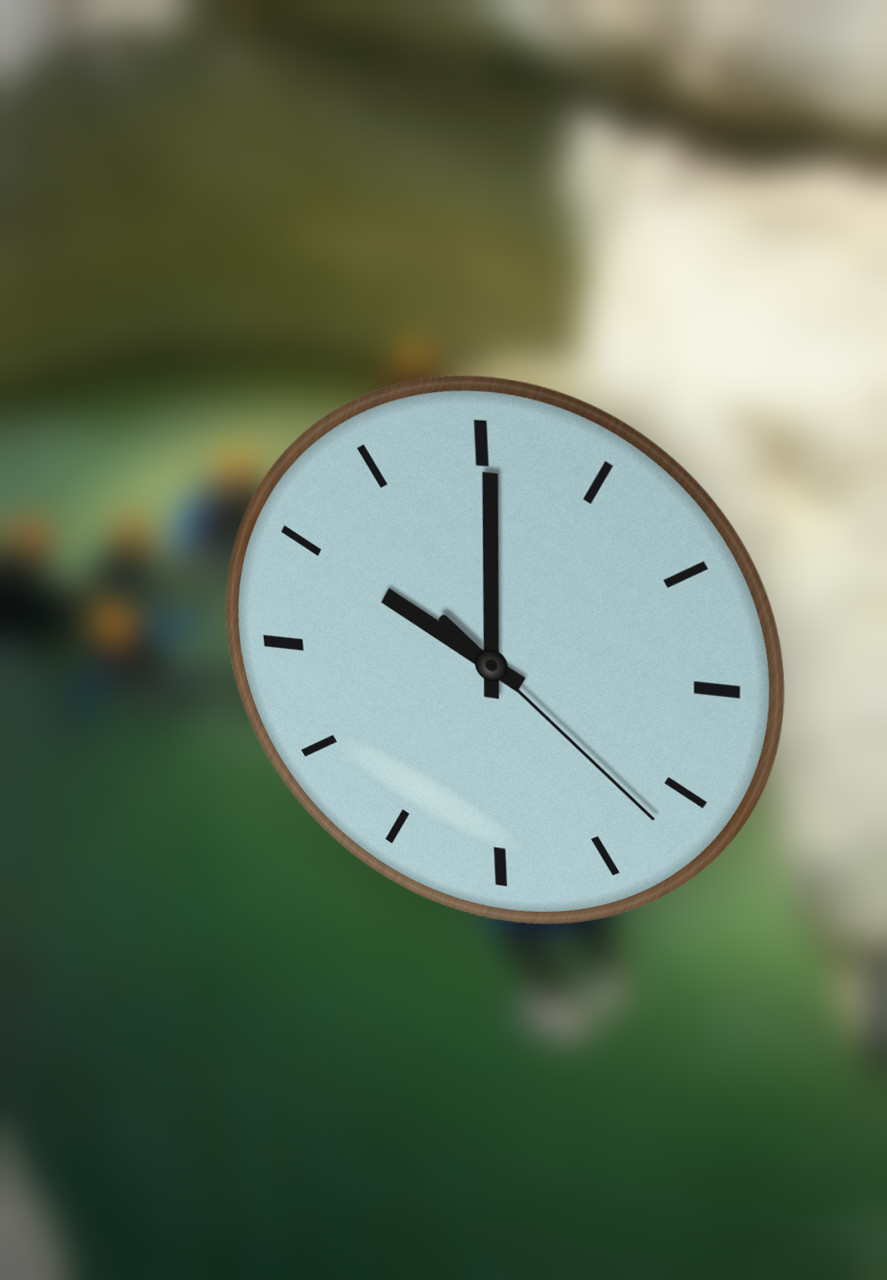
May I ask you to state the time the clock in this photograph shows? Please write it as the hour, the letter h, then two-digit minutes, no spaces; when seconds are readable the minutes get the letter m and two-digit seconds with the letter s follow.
10h00m22s
